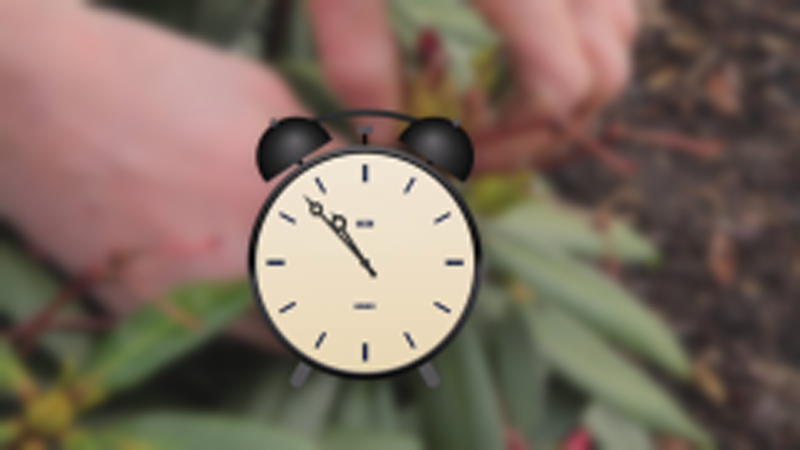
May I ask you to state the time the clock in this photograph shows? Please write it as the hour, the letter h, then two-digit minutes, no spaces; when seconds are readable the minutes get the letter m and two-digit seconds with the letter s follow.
10h53
